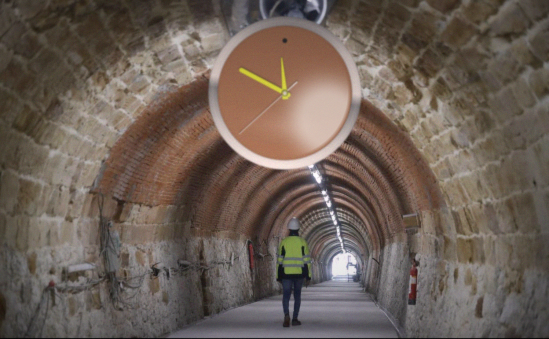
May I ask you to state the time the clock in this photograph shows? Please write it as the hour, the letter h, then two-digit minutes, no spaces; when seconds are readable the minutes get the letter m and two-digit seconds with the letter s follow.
11h49m38s
